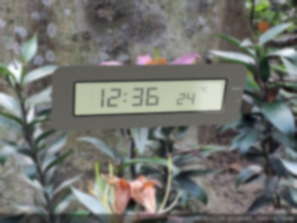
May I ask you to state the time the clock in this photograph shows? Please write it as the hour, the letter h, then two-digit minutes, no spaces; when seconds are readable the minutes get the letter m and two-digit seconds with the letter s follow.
12h36
